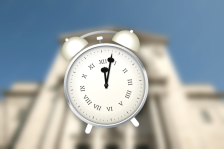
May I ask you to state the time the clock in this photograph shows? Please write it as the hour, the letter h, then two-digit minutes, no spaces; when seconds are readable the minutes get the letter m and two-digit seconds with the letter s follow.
12h03
